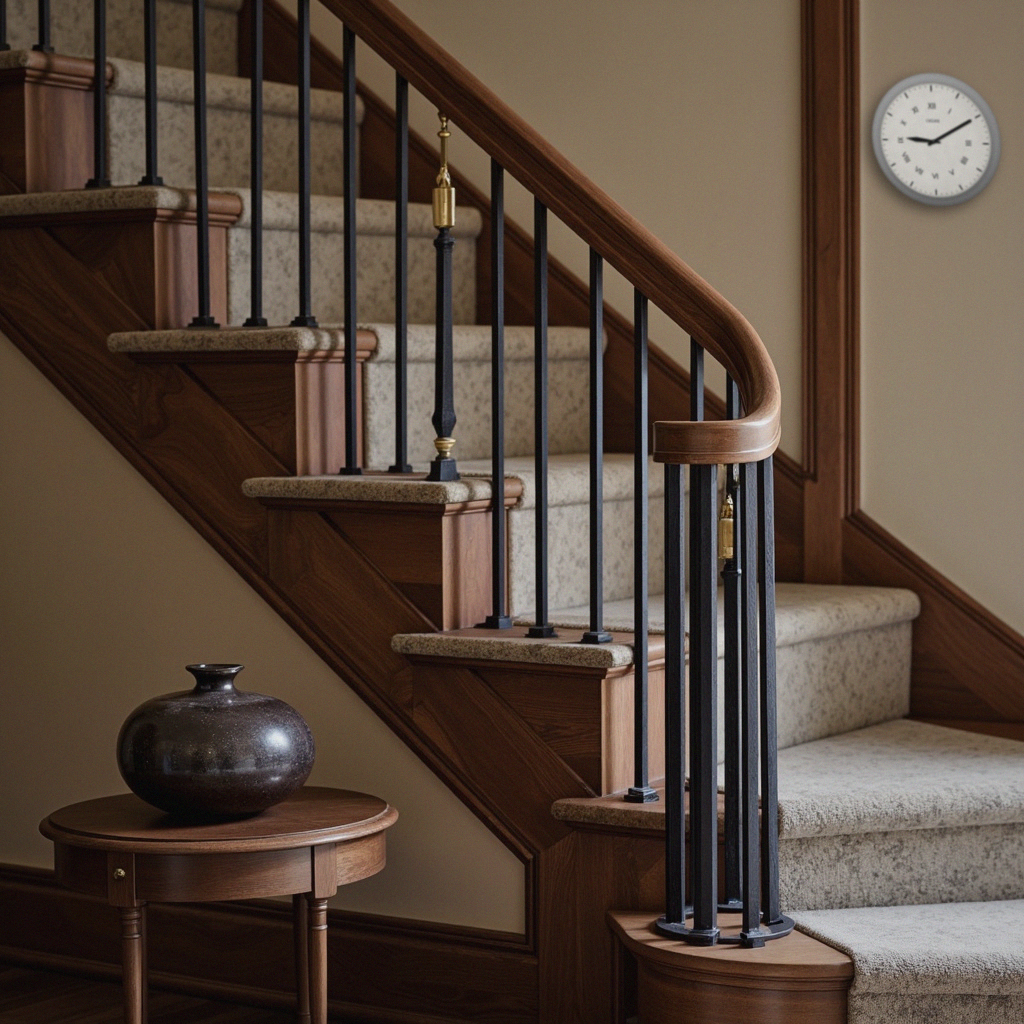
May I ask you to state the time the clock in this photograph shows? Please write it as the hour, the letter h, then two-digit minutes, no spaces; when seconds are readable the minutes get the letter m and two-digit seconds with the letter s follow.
9h10
